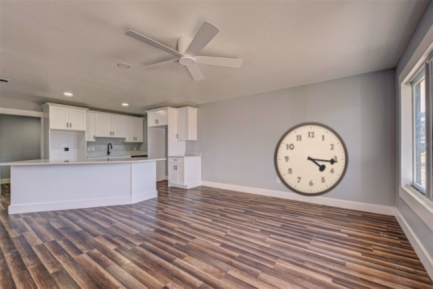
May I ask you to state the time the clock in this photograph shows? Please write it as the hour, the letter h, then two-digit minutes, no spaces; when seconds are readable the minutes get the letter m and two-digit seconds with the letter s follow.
4h16
